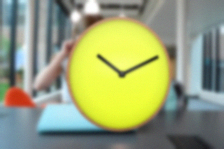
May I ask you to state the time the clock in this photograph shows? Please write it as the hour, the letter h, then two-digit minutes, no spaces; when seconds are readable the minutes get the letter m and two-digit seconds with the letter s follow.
10h11
